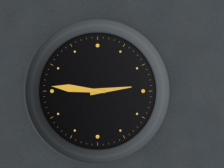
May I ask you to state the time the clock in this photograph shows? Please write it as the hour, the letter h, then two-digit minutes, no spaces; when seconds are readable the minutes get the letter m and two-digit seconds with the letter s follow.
2h46
